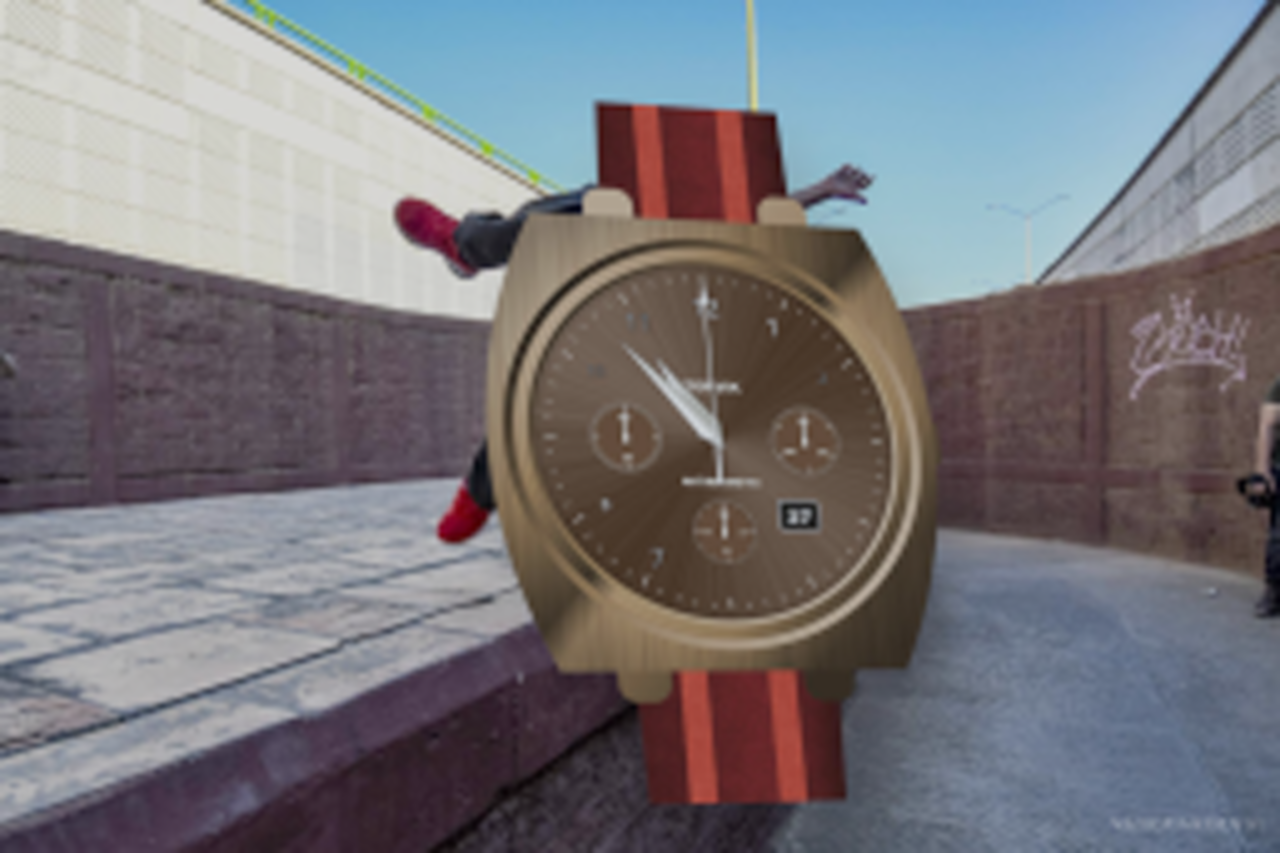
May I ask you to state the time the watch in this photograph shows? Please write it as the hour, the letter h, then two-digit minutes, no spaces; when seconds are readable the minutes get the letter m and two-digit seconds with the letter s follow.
10h53
